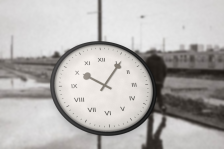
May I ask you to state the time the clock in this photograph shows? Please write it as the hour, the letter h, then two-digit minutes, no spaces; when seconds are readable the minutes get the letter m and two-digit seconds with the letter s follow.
10h06
